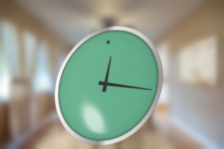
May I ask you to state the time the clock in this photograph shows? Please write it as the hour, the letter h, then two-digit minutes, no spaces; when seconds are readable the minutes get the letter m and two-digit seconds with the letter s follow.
12h17
